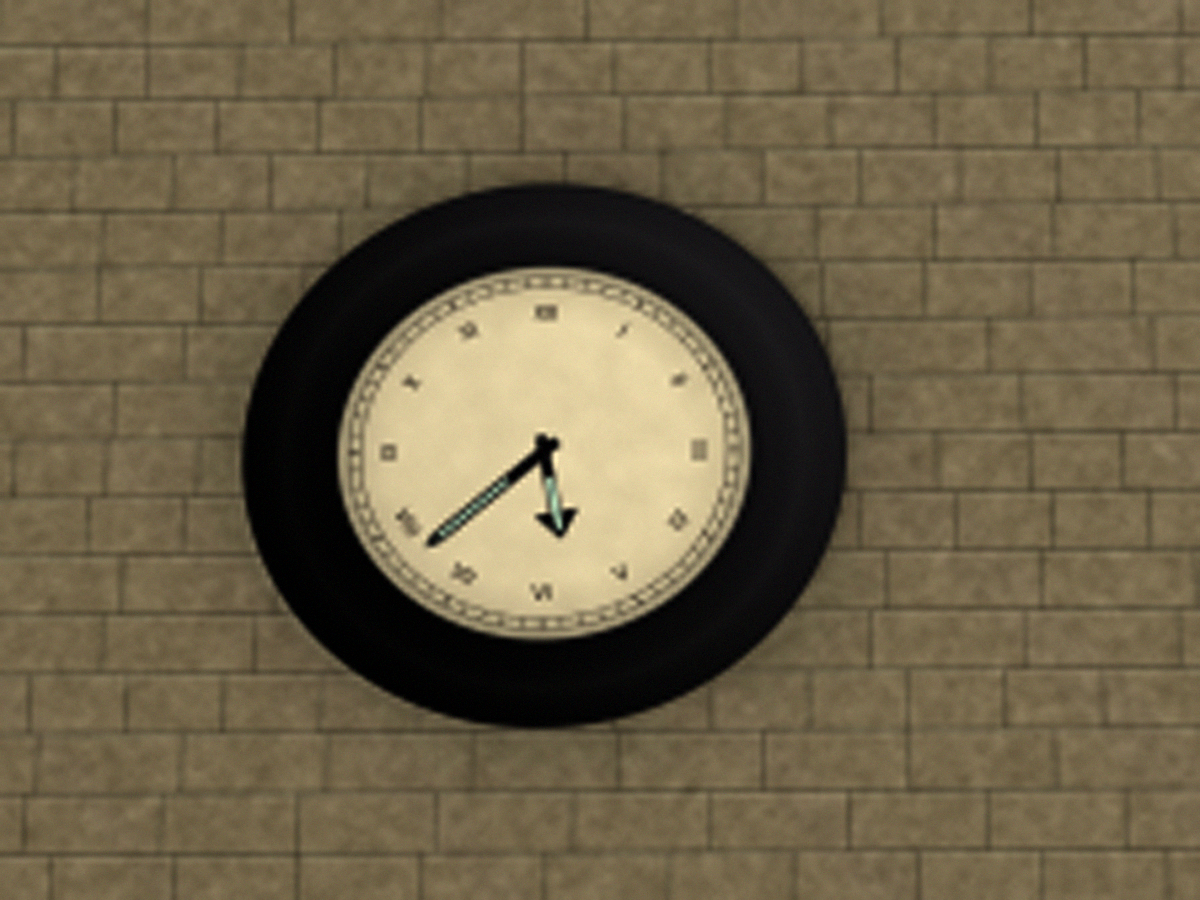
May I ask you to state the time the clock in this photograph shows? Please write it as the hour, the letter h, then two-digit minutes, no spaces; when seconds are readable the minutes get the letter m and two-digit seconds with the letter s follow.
5h38
